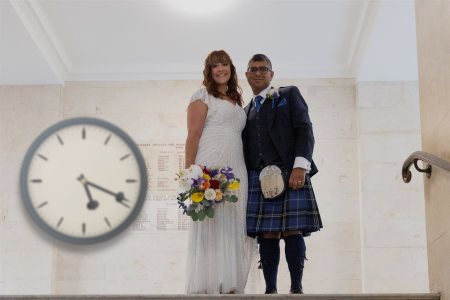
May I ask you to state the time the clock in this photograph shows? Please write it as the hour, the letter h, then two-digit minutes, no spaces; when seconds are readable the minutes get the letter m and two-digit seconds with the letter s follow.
5h19
